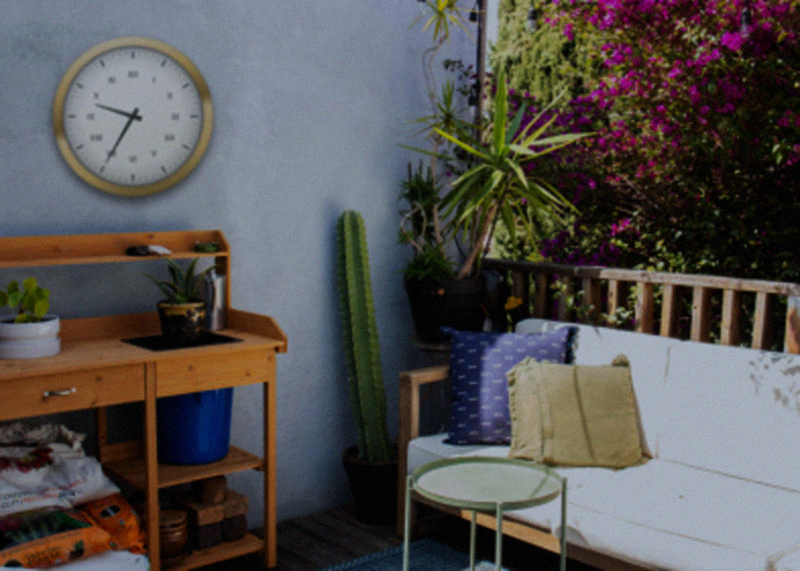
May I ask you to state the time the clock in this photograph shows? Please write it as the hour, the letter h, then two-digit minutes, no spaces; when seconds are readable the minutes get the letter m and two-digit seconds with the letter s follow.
9h35
